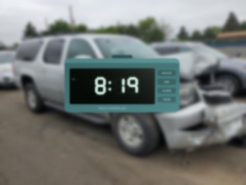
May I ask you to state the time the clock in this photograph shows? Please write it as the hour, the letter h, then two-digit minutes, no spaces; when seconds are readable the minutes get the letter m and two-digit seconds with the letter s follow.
8h19
